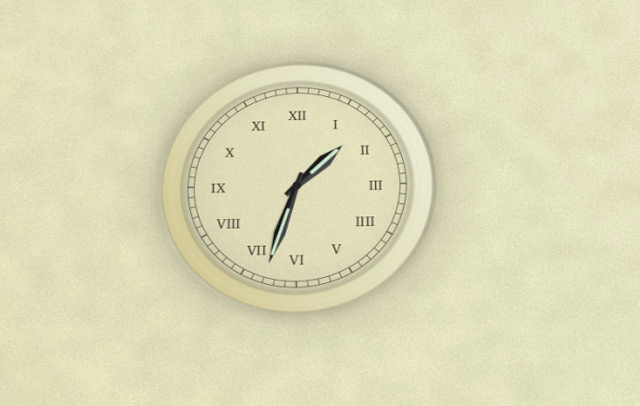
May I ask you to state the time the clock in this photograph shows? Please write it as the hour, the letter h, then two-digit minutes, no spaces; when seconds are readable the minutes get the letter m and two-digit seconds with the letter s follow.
1h33
